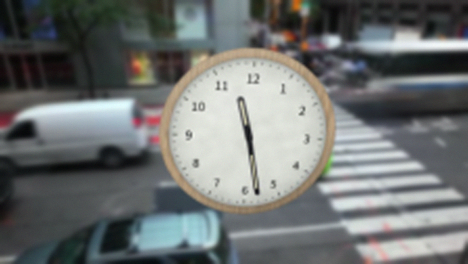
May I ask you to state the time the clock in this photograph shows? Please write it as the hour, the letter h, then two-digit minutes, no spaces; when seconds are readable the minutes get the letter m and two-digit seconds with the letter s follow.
11h28
